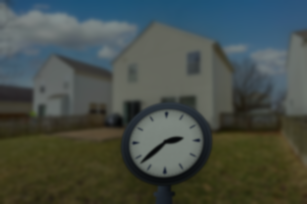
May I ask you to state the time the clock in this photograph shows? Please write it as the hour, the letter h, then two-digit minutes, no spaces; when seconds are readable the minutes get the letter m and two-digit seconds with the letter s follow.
2h38
